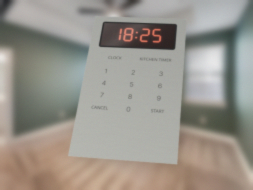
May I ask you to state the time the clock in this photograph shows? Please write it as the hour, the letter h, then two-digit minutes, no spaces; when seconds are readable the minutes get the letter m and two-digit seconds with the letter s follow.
18h25
